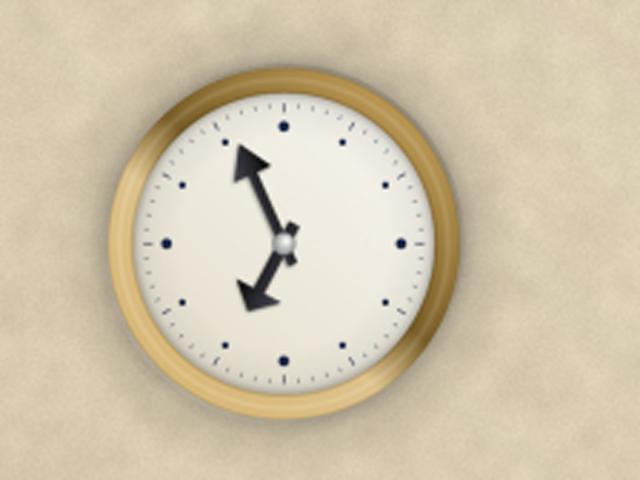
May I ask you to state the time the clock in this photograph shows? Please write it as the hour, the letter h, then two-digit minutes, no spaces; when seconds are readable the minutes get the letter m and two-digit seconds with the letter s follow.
6h56
